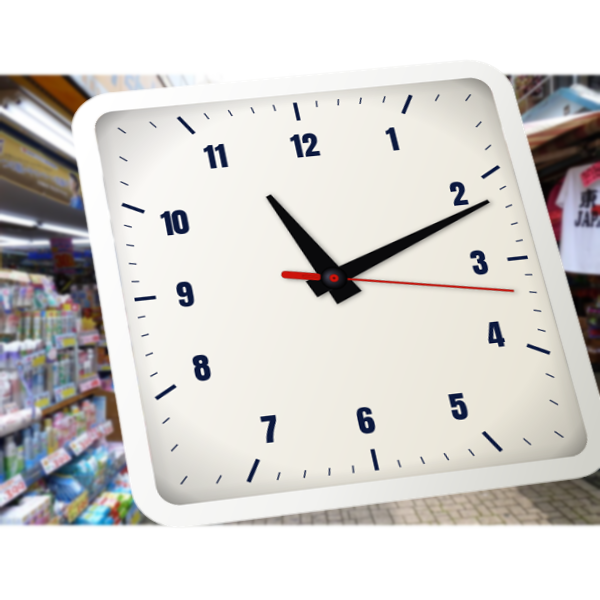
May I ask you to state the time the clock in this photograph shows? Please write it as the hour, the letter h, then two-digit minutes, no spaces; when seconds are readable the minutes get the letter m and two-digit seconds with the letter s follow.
11h11m17s
